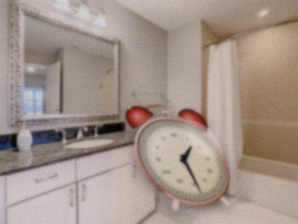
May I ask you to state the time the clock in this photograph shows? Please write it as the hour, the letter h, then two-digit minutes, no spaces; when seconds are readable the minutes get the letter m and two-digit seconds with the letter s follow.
1h29
